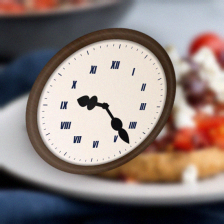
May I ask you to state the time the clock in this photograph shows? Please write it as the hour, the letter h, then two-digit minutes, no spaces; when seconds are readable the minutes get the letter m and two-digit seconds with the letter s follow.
9h23
